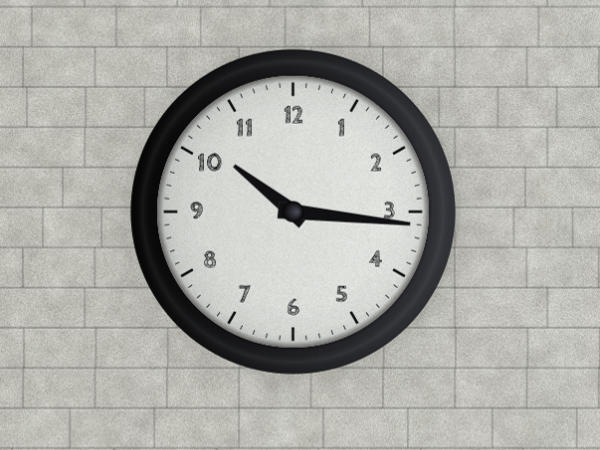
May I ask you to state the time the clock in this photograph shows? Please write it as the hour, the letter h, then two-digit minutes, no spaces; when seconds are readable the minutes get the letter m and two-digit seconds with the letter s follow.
10h16
